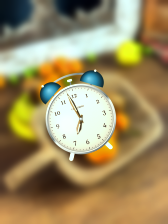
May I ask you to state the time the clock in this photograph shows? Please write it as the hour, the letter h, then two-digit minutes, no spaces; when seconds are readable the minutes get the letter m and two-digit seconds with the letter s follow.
6h58
